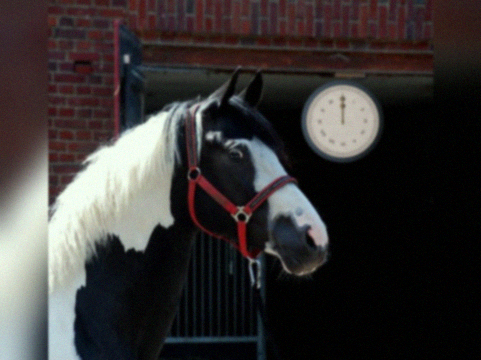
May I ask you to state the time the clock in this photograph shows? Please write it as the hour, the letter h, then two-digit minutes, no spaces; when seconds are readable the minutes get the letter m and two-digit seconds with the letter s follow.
12h00
